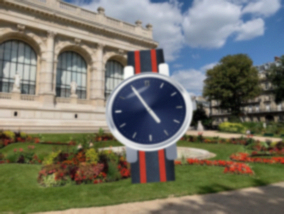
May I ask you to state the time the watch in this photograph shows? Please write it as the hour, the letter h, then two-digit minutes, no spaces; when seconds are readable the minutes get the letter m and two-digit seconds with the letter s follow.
4h55
